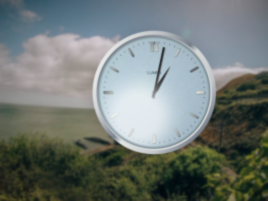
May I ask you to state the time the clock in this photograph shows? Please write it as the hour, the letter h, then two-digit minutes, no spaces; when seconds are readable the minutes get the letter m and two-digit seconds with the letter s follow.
1h02
